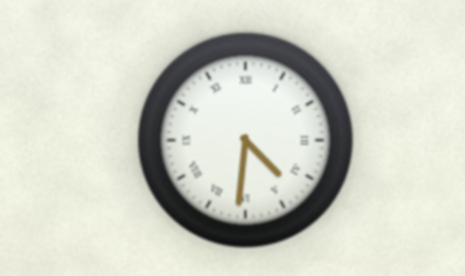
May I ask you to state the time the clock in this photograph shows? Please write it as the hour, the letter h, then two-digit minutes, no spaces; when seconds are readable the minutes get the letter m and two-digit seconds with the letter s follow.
4h31
